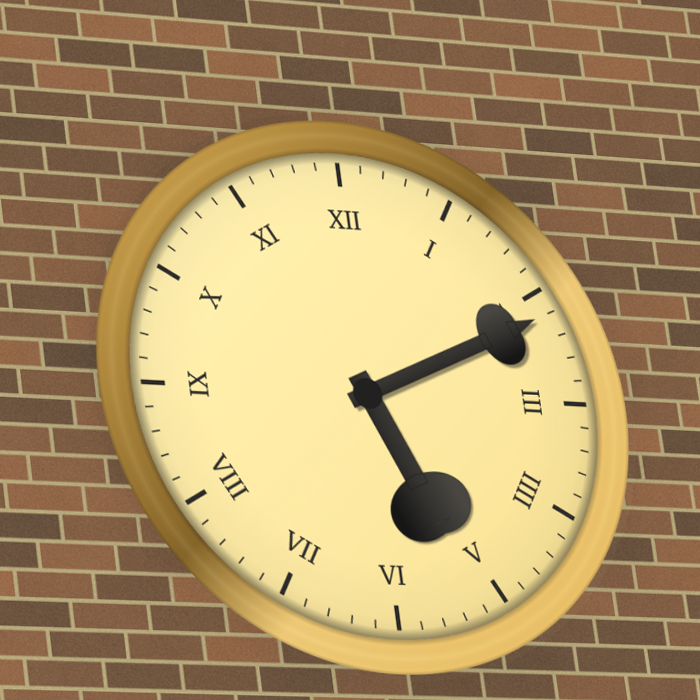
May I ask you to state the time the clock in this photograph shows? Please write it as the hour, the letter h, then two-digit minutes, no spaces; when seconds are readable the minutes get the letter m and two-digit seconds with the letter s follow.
5h11
